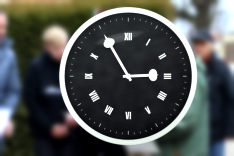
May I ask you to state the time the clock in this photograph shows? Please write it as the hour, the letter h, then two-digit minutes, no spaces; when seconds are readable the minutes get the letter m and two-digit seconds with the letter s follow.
2h55
